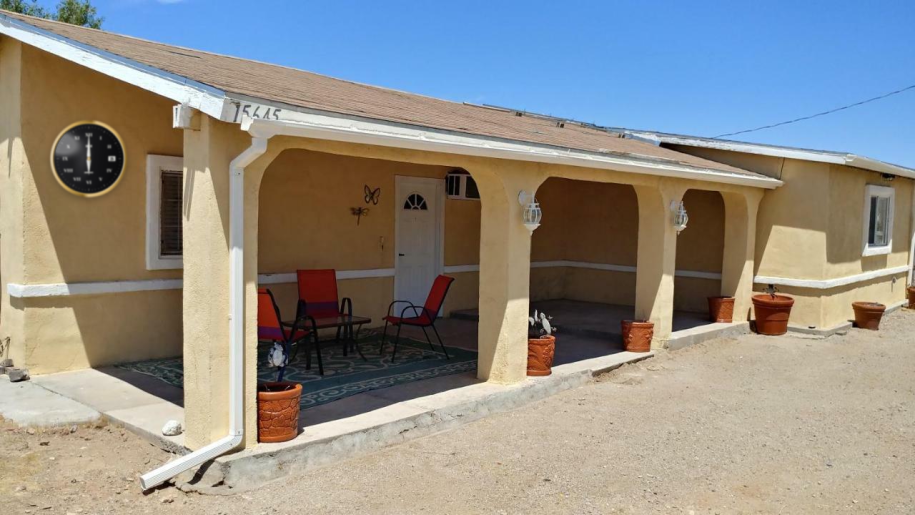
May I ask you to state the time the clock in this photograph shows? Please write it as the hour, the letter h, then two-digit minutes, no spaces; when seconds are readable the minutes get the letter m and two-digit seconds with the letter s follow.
6h00
